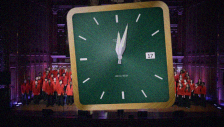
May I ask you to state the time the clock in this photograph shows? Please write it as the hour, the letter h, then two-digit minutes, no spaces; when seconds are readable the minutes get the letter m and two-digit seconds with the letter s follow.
12h03
